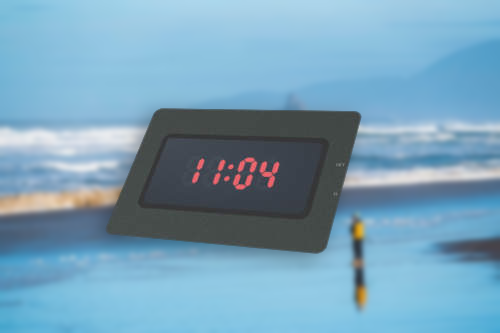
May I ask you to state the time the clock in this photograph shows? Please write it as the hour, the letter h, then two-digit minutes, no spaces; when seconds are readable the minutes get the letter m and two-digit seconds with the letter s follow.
11h04
